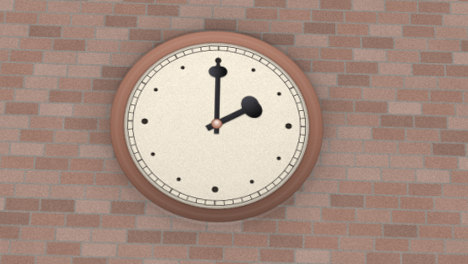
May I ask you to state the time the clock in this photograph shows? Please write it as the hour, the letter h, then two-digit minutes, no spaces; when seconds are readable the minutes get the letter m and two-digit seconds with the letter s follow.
2h00
